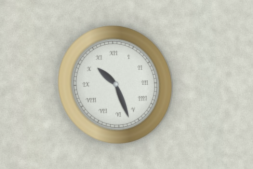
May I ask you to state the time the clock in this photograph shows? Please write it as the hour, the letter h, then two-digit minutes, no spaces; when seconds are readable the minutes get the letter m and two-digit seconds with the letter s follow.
10h27
